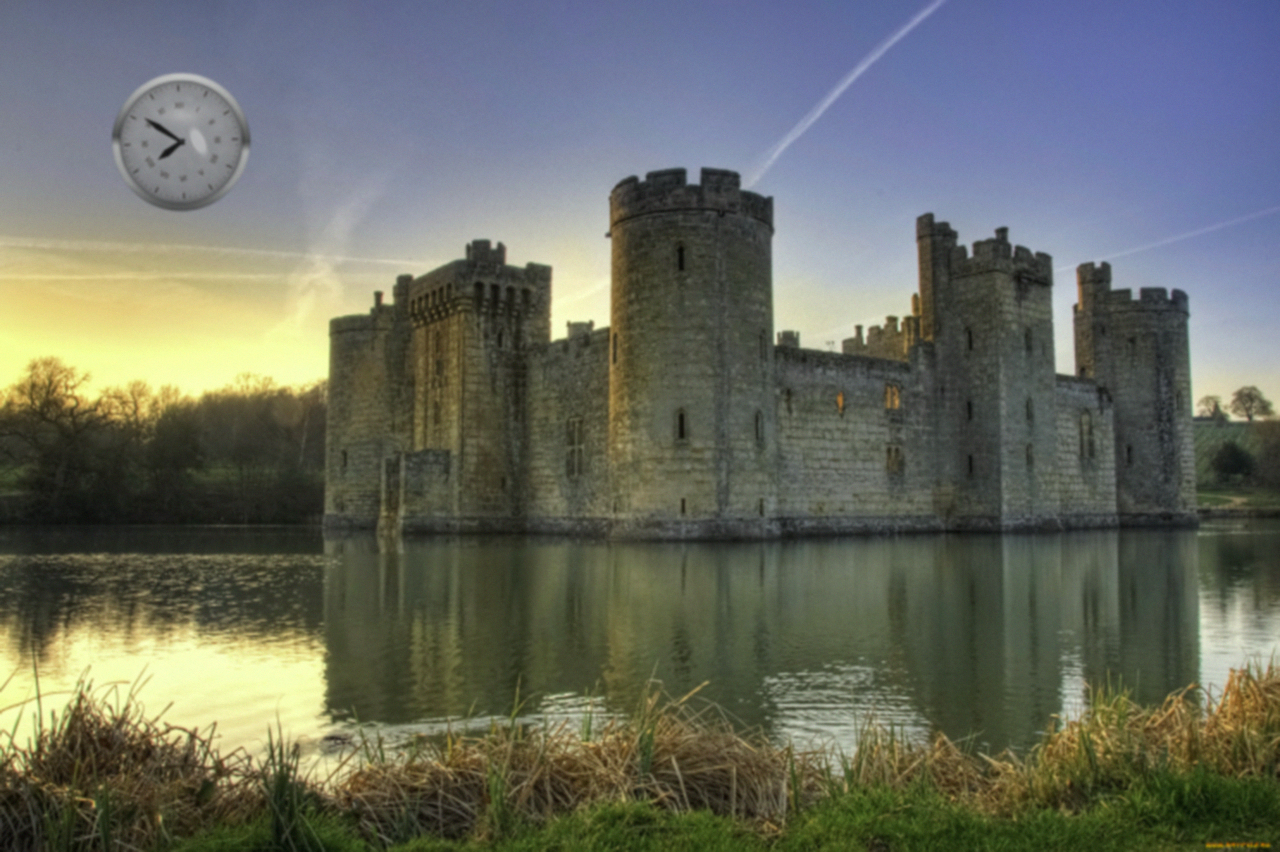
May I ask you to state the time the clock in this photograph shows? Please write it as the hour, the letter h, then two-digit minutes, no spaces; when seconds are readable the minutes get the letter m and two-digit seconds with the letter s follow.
7h51
